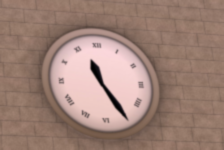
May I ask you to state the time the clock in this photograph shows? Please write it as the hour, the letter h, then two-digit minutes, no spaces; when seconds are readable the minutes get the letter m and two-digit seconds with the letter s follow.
11h25
